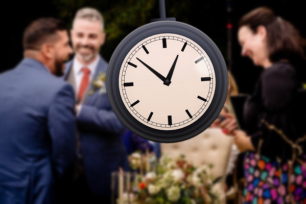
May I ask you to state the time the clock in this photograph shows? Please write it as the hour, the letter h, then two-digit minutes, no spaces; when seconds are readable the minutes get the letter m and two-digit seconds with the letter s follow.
12h52
